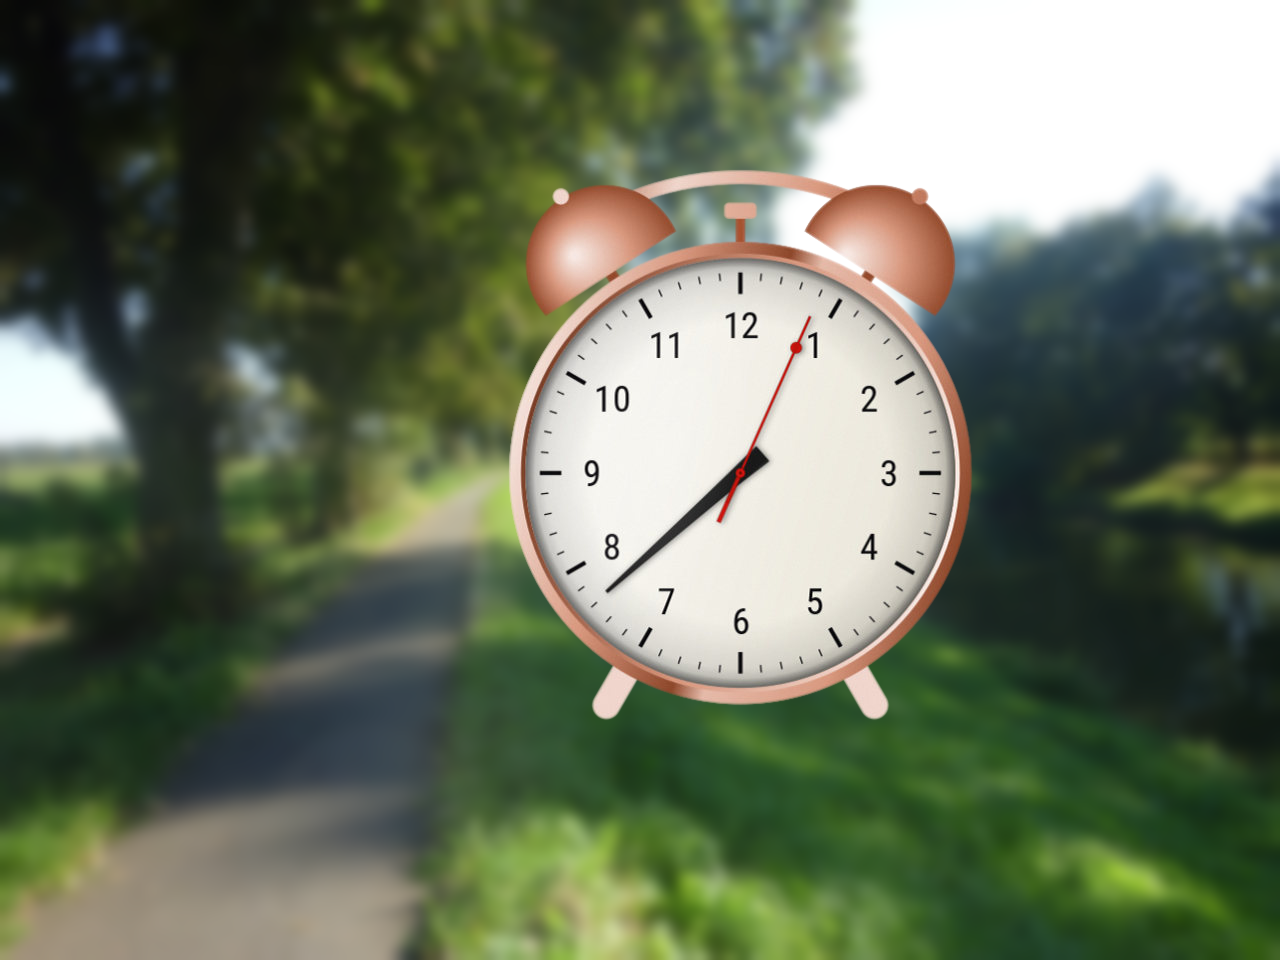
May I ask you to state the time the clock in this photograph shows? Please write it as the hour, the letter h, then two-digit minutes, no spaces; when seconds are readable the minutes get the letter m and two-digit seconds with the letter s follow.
7h38m04s
